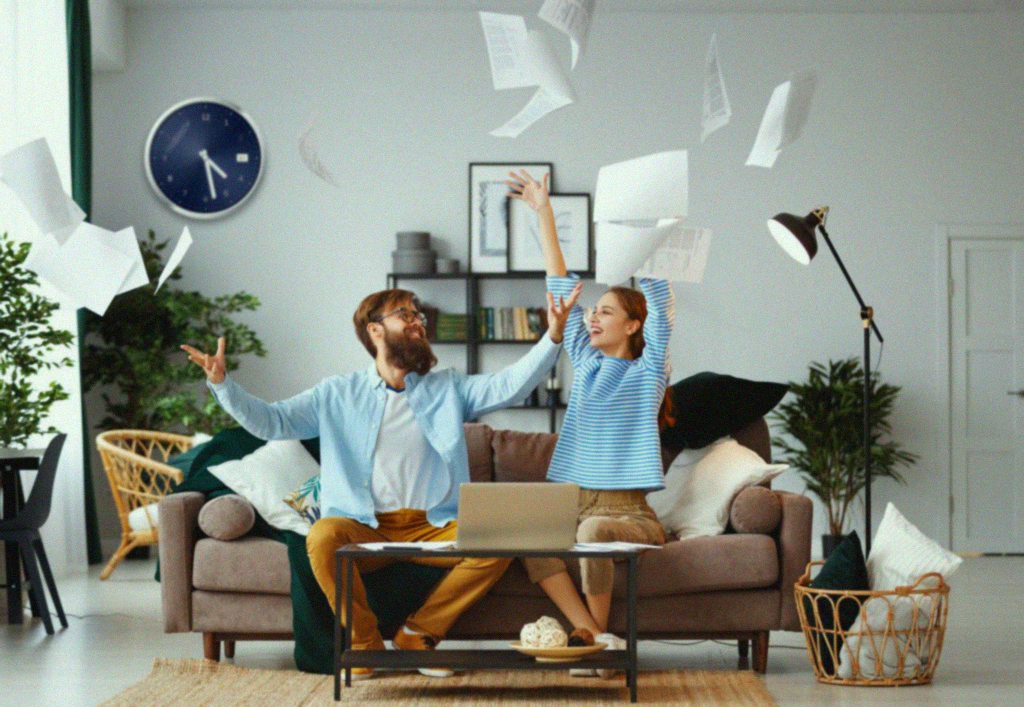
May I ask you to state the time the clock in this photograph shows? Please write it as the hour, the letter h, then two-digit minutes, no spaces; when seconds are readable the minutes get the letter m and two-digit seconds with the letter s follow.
4h28
